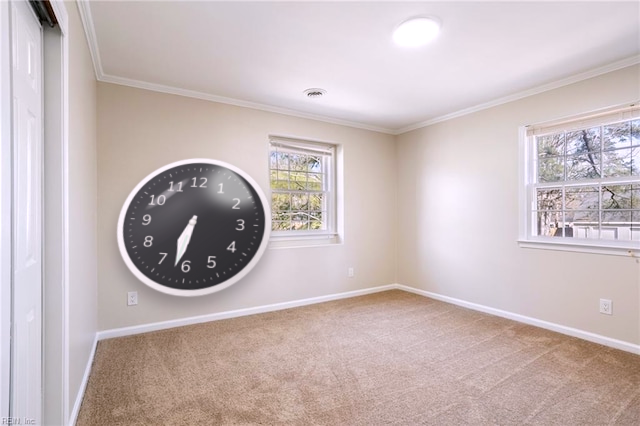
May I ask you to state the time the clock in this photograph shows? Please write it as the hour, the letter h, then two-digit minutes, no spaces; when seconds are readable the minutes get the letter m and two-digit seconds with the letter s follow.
6h32
